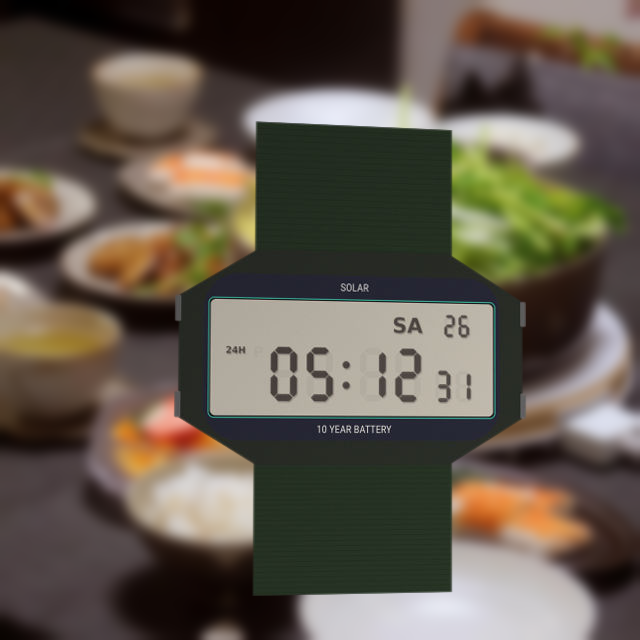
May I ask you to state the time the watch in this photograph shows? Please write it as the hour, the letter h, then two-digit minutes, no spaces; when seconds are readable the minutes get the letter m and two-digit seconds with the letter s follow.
5h12m31s
